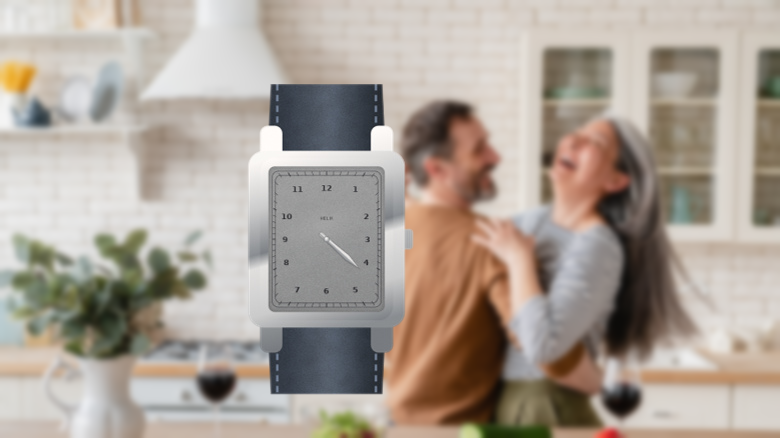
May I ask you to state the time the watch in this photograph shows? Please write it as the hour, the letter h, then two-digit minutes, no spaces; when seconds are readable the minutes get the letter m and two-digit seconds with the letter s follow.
4h22
